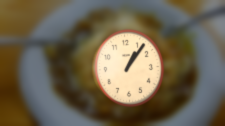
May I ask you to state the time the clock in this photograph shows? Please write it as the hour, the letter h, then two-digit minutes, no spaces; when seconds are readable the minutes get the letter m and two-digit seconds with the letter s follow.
1h07
